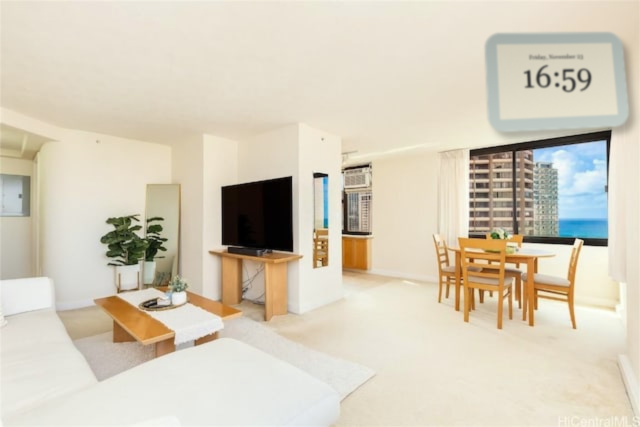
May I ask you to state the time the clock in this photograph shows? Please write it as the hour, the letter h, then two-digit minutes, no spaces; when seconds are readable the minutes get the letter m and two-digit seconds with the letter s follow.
16h59
